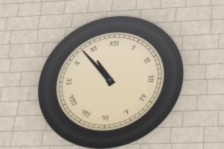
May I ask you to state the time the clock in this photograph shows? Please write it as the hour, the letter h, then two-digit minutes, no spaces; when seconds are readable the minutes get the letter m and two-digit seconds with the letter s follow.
10h53
